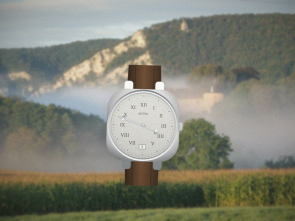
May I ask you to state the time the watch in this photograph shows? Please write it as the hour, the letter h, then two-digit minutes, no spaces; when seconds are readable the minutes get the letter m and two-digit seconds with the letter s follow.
3h48
